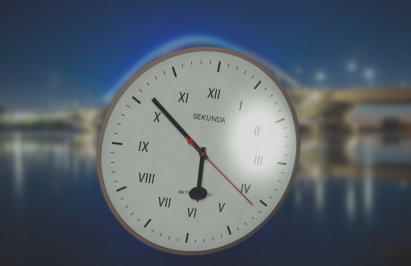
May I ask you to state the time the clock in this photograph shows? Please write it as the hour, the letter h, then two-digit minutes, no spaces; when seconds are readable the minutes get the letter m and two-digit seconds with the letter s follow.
5h51m21s
